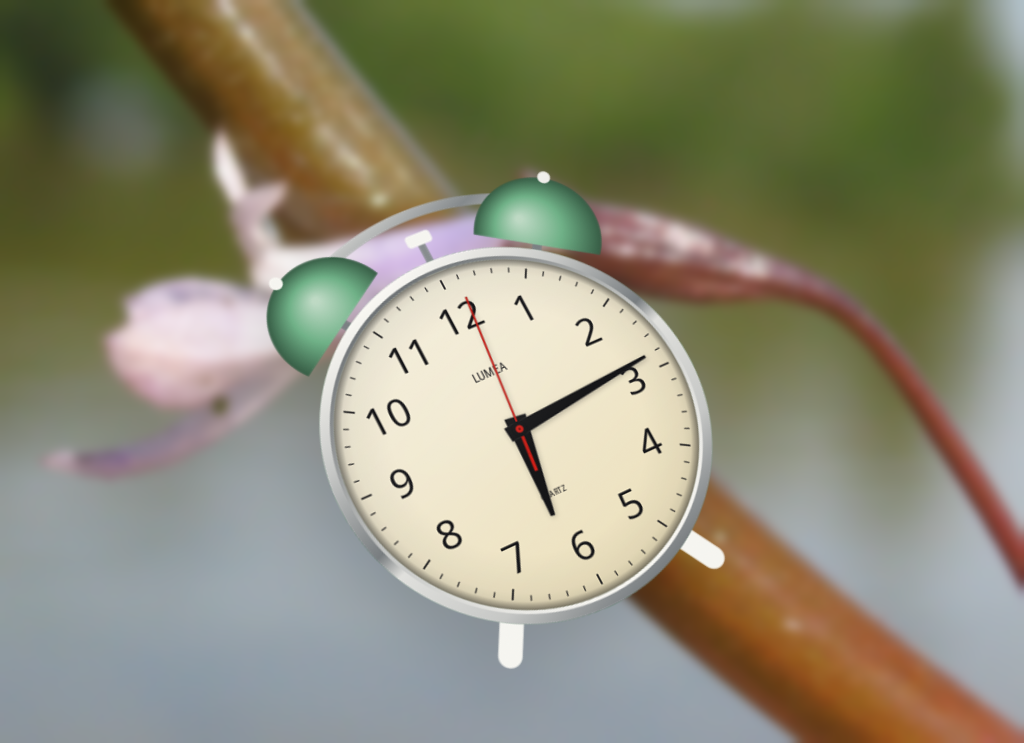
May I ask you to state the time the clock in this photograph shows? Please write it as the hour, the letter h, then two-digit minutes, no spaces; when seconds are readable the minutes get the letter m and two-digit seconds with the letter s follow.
6h14m01s
